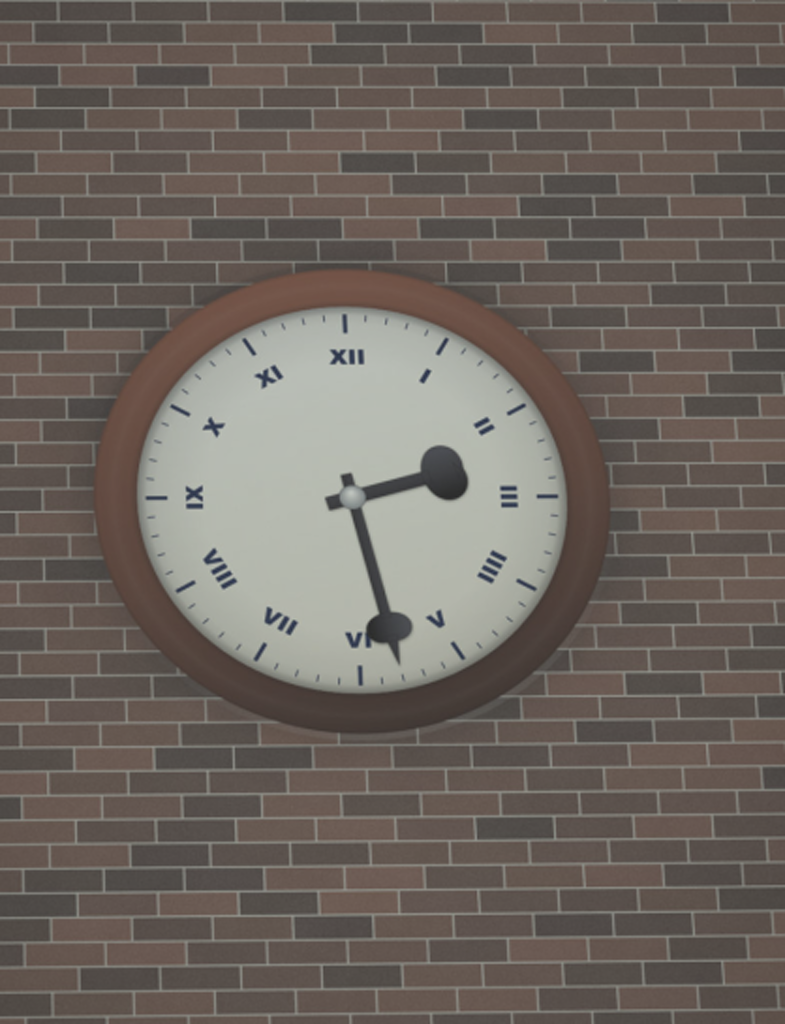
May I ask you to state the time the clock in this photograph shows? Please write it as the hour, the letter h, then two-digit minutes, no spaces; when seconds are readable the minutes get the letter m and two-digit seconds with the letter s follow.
2h28
